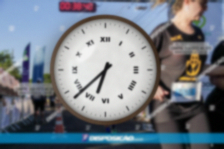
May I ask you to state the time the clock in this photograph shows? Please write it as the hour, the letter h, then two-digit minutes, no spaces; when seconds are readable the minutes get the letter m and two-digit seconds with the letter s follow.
6h38
